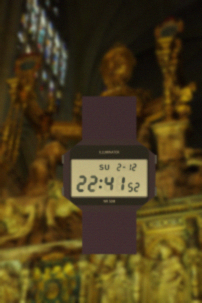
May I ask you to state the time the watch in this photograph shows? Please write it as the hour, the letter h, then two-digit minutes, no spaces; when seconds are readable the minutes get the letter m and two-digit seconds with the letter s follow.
22h41m52s
